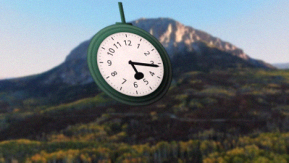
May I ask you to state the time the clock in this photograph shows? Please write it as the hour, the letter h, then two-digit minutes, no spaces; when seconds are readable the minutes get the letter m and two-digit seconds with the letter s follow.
5h16
